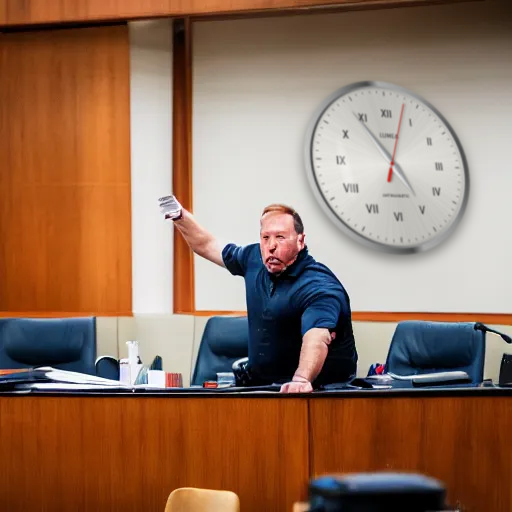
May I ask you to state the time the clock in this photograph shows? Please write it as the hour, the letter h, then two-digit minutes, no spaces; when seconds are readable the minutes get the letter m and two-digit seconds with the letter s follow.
4h54m03s
